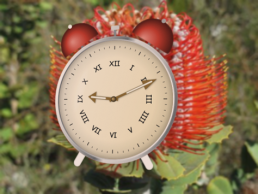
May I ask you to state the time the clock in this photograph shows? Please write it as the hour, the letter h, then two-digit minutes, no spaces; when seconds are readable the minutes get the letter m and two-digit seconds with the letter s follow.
9h11
